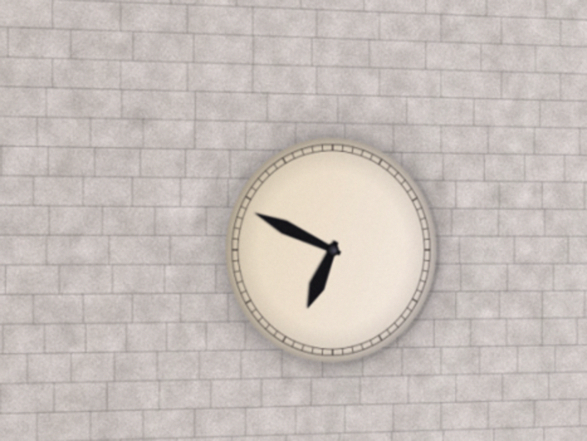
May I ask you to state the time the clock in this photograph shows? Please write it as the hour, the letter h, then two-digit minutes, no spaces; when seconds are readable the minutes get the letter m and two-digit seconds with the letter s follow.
6h49
